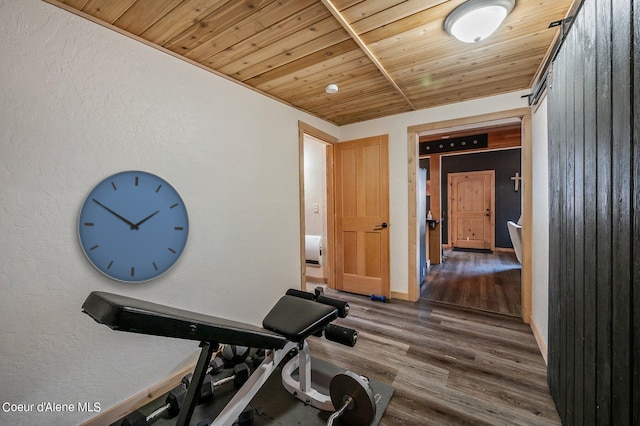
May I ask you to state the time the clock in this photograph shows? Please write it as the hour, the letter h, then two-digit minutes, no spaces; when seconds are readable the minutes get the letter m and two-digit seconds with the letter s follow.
1h50
